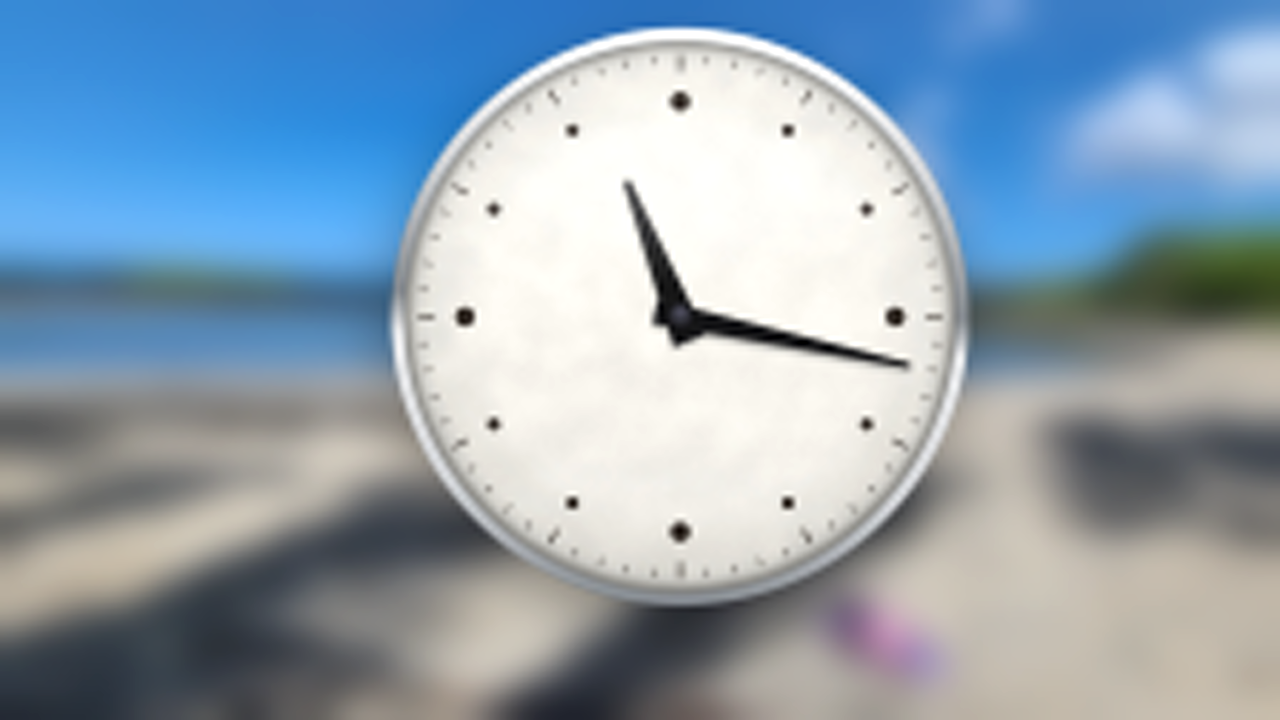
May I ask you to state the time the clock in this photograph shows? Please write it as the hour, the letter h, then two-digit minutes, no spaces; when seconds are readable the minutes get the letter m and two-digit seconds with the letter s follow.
11h17
